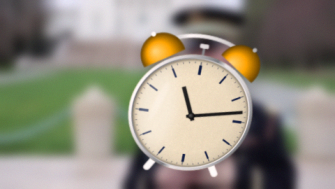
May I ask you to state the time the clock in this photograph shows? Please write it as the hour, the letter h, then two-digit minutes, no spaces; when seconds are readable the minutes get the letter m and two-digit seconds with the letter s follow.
11h13
